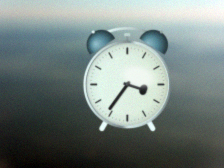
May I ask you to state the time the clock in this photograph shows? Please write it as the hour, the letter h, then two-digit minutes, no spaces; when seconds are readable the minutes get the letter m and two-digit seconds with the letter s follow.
3h36
